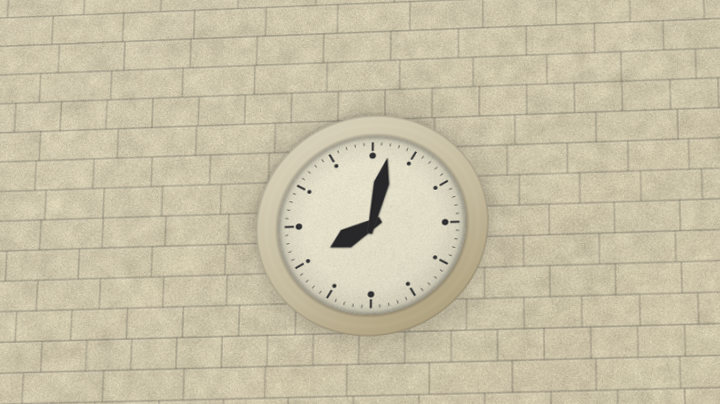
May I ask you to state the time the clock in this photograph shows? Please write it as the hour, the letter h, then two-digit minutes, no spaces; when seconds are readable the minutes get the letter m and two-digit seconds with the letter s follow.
8h02
